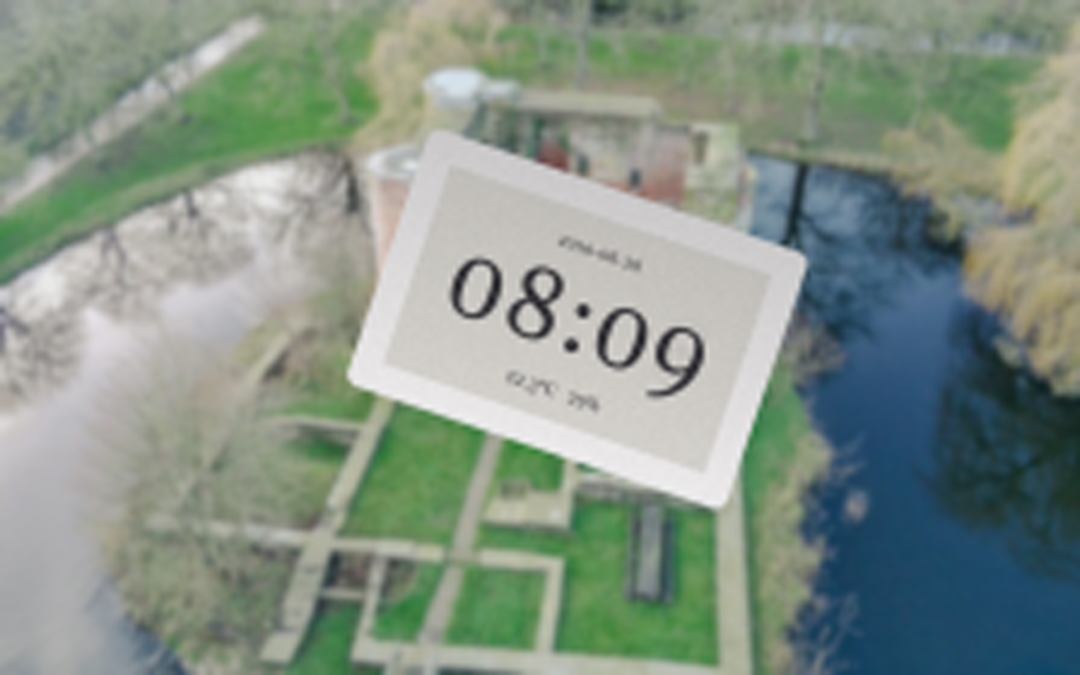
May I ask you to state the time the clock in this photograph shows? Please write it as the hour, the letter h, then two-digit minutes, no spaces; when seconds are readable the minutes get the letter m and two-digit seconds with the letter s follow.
8h09
